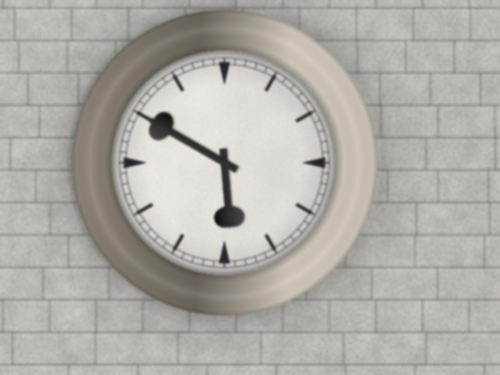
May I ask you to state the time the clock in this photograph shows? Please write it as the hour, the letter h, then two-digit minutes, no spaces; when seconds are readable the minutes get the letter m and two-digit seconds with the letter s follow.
5h50
